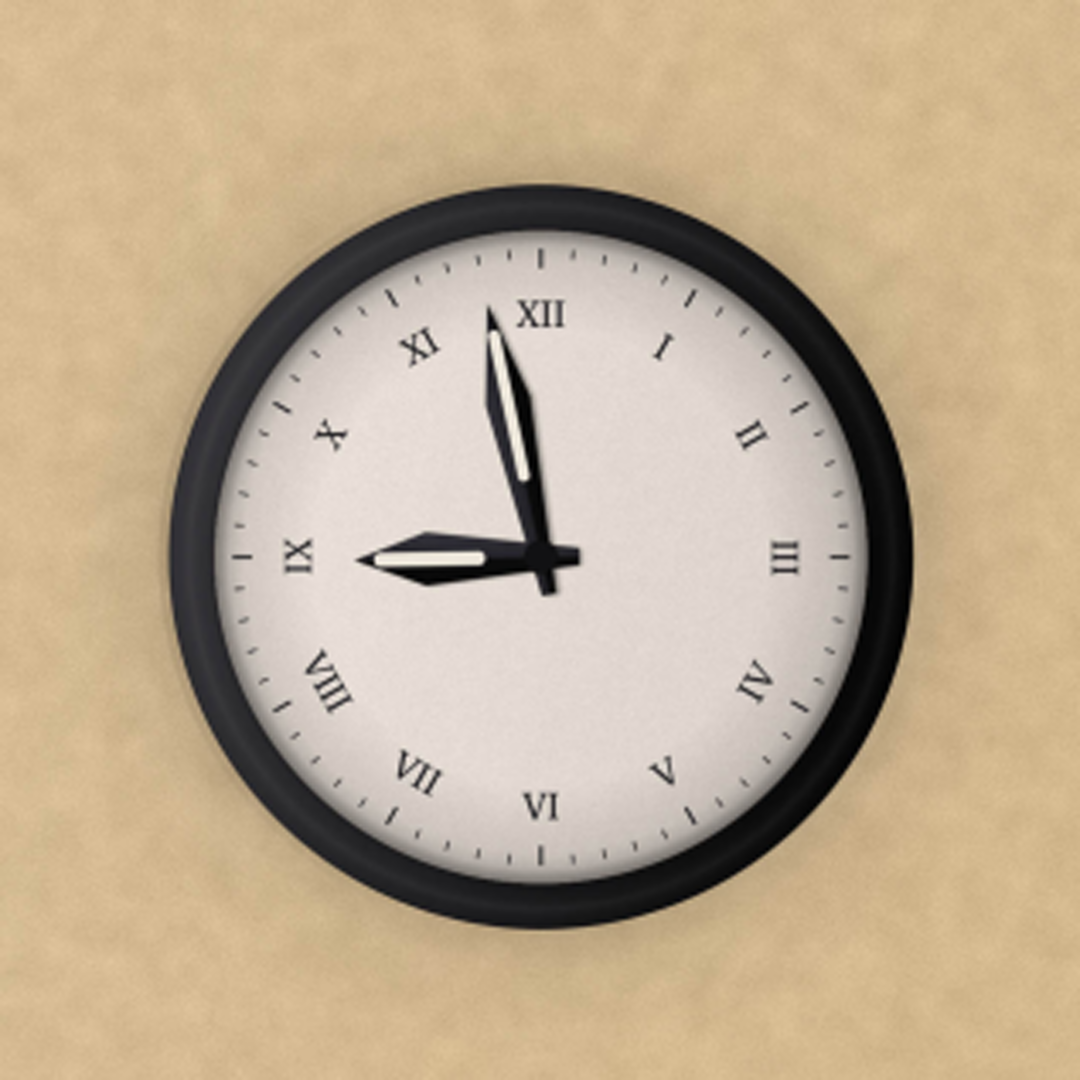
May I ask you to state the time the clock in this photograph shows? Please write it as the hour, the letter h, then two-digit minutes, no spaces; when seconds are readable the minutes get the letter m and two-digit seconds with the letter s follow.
8h58
